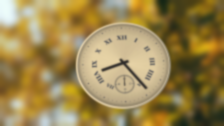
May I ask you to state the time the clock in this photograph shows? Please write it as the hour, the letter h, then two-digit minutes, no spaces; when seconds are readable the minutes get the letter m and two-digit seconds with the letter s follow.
8h24
